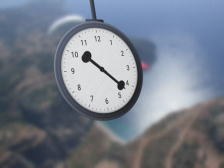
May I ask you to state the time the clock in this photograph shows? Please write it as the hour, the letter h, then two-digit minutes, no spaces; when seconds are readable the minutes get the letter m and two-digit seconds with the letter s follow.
10h22
